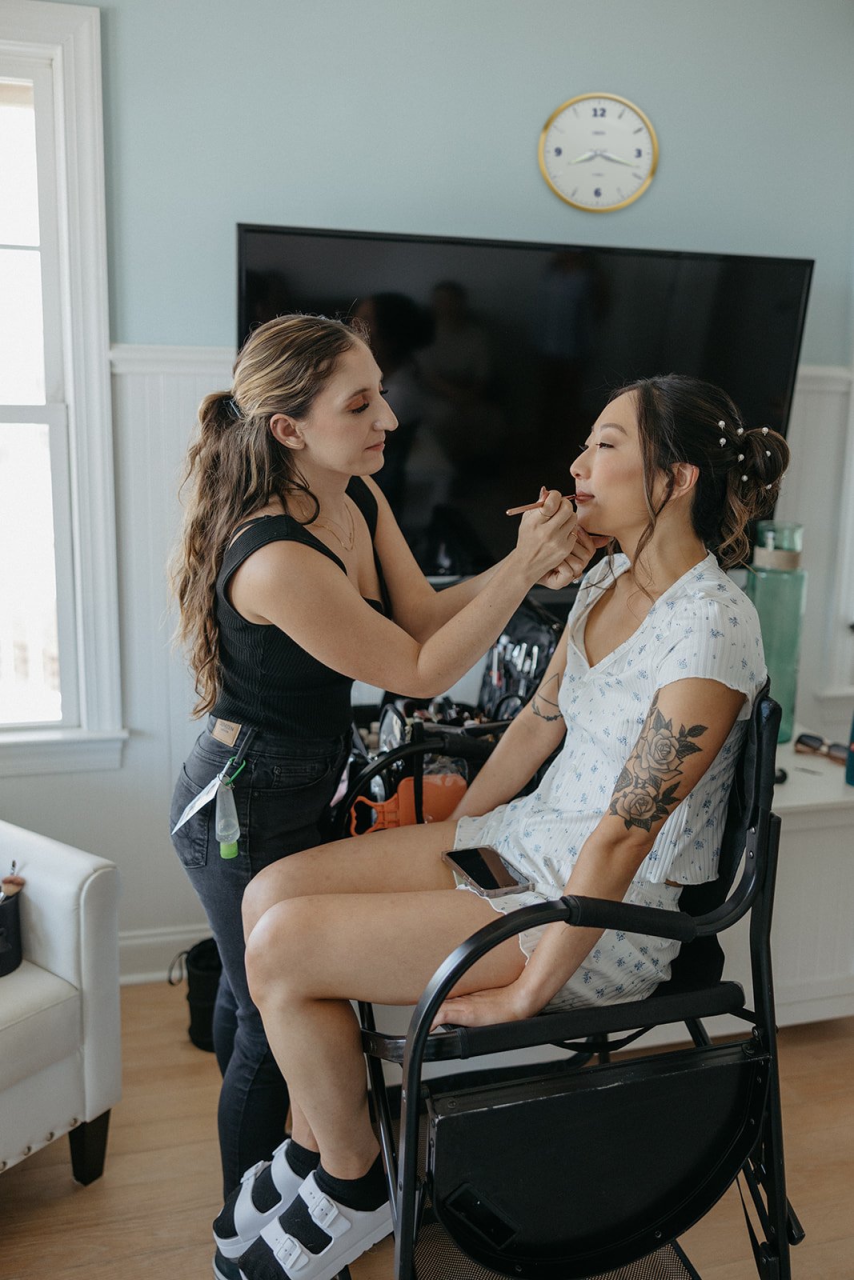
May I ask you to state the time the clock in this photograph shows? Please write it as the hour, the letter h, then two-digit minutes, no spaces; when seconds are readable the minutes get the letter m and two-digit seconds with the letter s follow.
8h18
